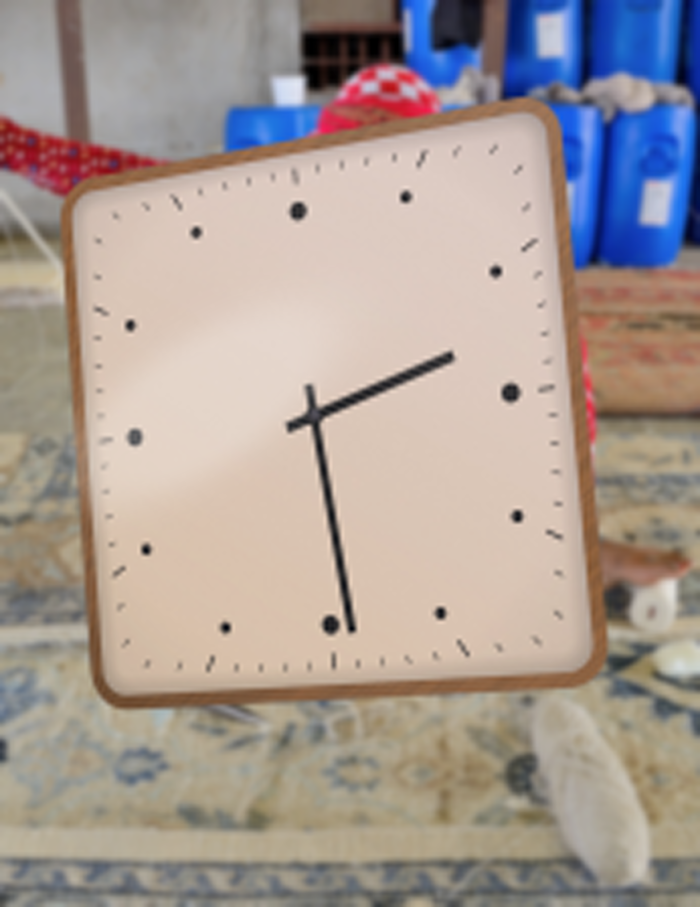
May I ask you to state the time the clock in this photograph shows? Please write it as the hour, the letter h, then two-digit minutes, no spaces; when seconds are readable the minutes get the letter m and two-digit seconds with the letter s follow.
2h29
